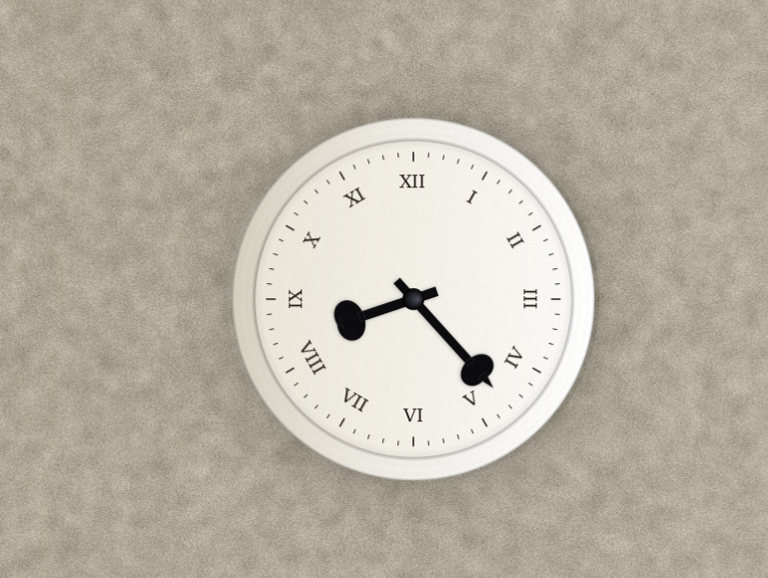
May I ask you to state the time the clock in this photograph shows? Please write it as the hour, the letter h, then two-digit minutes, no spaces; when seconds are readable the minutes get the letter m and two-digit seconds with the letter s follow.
8h23
